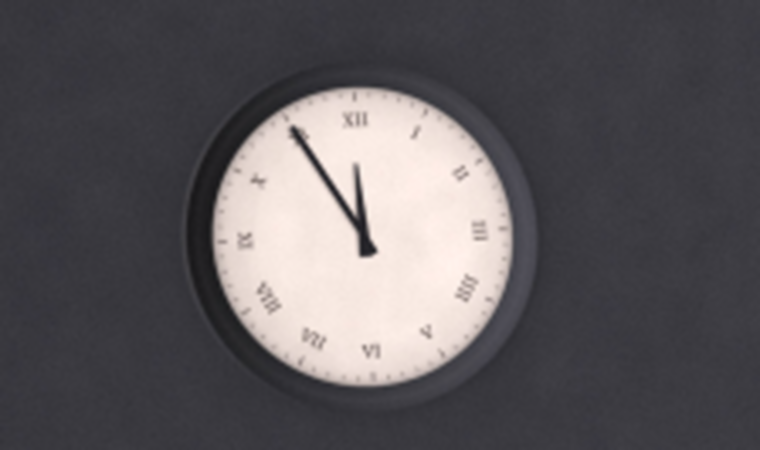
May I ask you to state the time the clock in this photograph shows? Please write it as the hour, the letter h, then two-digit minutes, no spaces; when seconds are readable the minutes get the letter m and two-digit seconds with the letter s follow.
11h55
